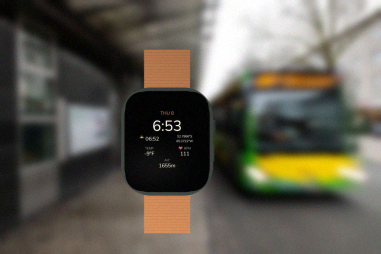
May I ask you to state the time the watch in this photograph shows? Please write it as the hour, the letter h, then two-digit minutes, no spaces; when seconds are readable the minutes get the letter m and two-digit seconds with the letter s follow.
6h53
